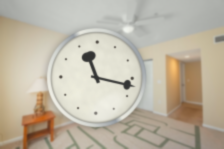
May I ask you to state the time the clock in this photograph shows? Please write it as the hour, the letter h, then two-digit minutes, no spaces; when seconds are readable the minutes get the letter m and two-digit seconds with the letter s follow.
11h17
